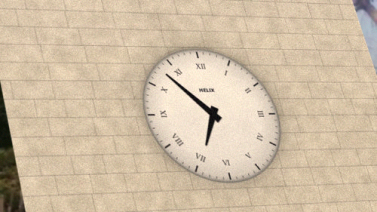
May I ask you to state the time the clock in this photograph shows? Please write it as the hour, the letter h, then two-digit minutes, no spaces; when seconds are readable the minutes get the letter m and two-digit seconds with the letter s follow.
6h53
